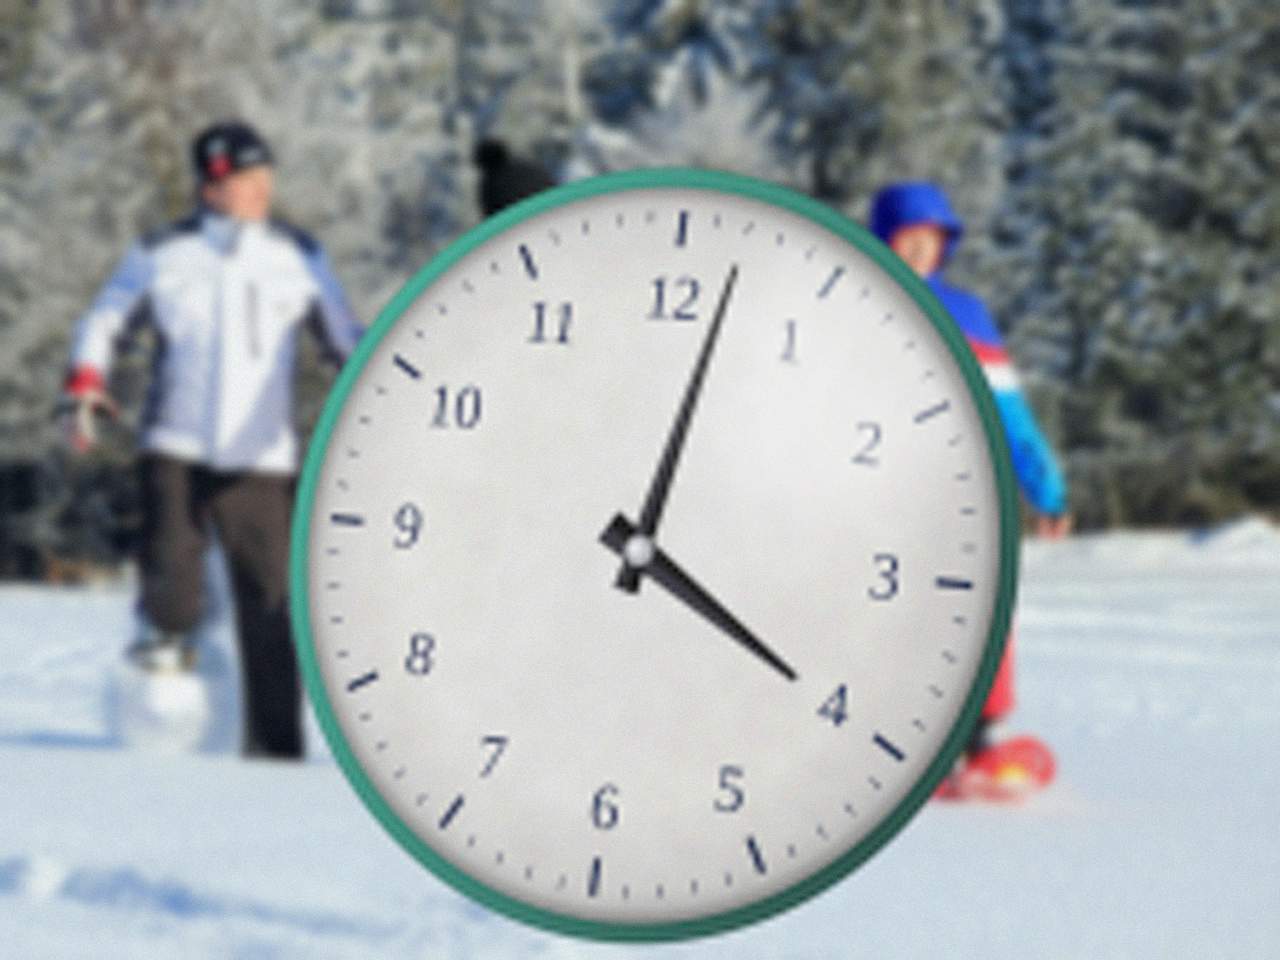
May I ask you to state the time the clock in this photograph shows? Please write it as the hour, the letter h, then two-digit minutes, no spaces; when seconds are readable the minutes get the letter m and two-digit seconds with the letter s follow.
4h02
